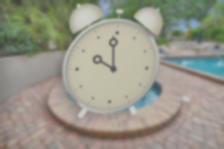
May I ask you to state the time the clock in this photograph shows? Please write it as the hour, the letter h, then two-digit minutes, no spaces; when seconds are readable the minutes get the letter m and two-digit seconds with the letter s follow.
9h59
